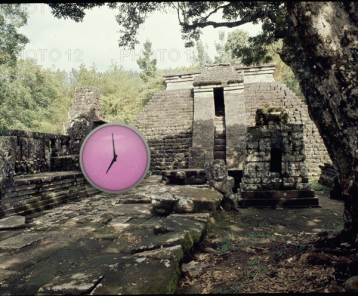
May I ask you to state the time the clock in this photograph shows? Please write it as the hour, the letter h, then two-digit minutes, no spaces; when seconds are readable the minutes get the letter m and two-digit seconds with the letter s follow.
6h59
